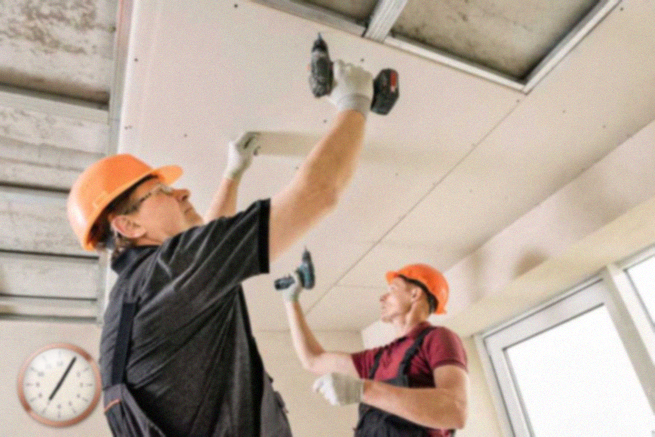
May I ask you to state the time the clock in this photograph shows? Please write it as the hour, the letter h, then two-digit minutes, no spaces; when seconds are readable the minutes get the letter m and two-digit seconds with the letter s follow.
7h05
